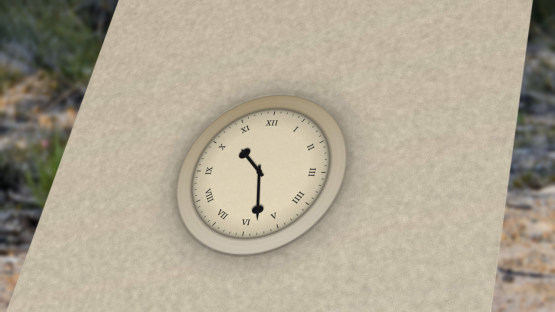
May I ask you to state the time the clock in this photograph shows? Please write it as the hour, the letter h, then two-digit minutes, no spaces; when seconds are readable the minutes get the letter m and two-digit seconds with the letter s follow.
10h28
